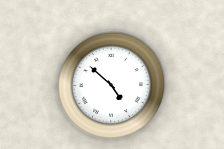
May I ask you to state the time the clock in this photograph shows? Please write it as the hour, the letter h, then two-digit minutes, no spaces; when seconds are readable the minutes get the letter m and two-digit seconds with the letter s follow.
4h52
